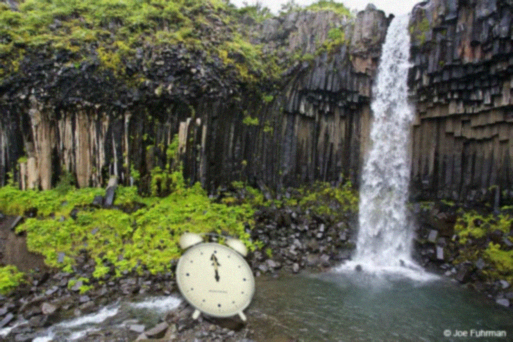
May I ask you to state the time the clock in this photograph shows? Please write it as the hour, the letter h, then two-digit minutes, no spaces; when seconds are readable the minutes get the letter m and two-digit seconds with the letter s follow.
11h59
